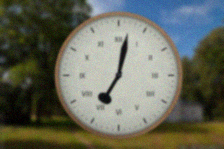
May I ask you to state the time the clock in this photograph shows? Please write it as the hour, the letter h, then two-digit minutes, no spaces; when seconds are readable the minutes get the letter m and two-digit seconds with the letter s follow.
7h02
